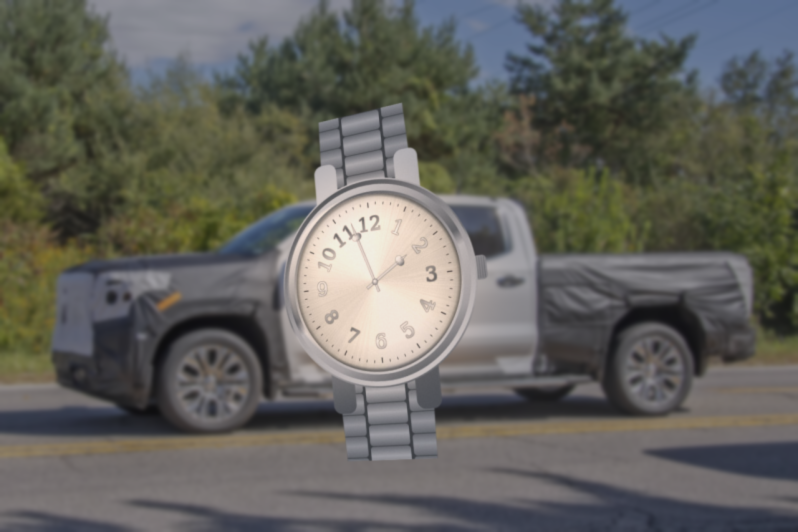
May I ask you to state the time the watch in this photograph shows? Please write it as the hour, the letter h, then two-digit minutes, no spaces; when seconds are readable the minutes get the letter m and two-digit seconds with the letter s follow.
1h57
